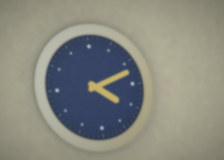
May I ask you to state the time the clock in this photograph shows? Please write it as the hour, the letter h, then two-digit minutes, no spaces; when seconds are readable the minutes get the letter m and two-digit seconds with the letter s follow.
4h12
